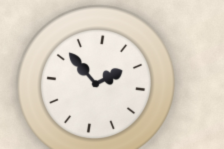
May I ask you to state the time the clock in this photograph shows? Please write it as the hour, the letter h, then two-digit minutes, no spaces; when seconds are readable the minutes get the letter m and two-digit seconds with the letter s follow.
1h52
